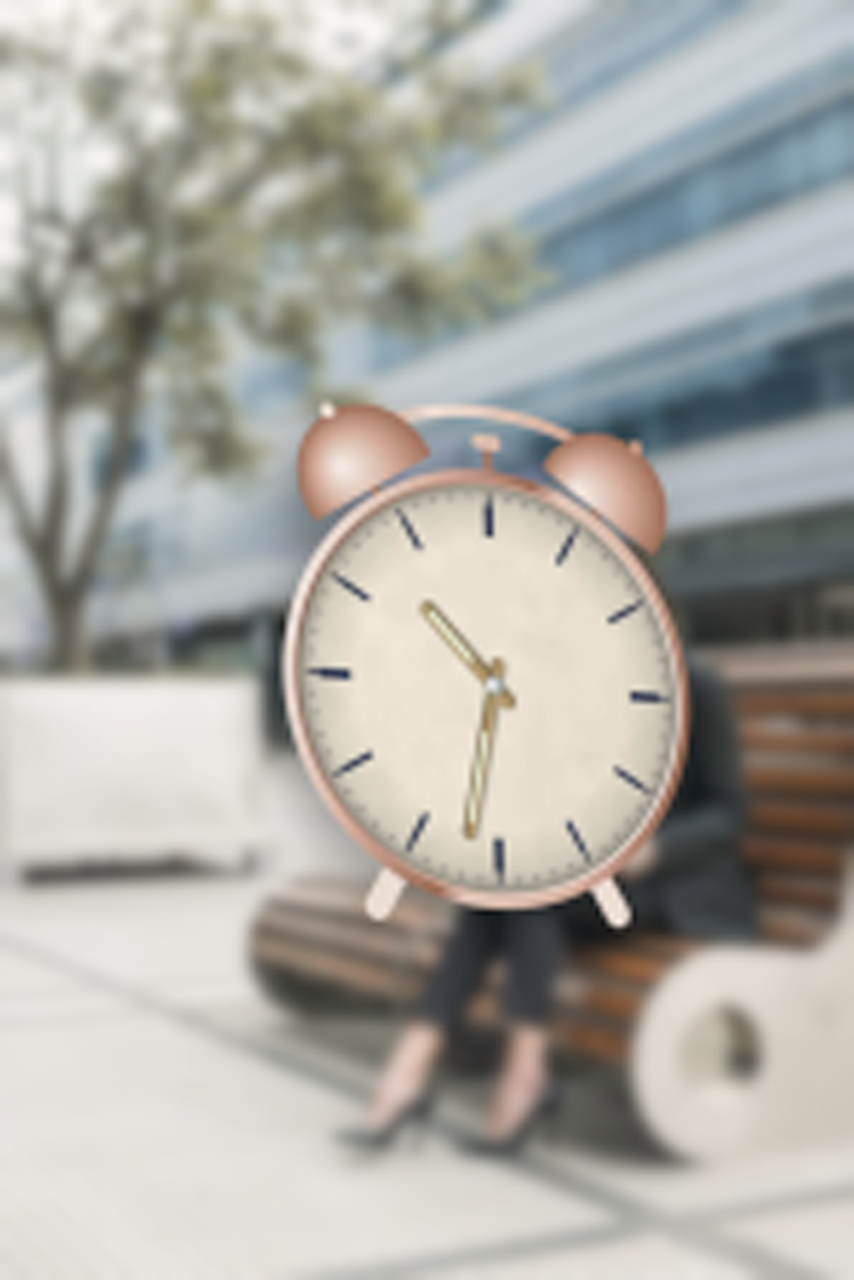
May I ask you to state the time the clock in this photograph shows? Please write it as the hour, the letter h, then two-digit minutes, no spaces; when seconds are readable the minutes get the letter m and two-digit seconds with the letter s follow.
10h32
